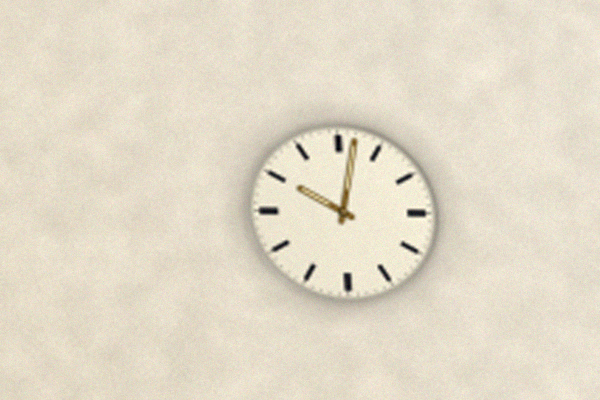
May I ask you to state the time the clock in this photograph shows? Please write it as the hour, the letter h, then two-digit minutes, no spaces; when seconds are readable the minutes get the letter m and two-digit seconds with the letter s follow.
10h02
